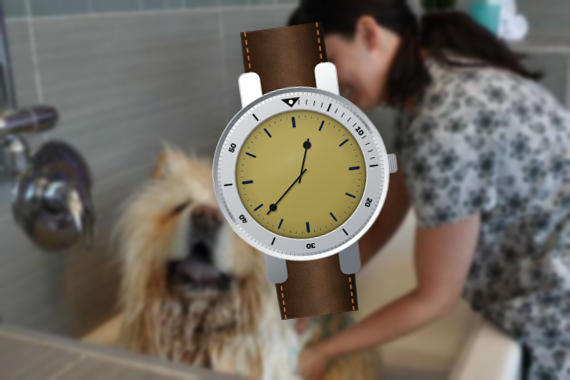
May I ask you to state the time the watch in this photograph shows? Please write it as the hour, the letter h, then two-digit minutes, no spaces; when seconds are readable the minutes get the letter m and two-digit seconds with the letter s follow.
12h38
